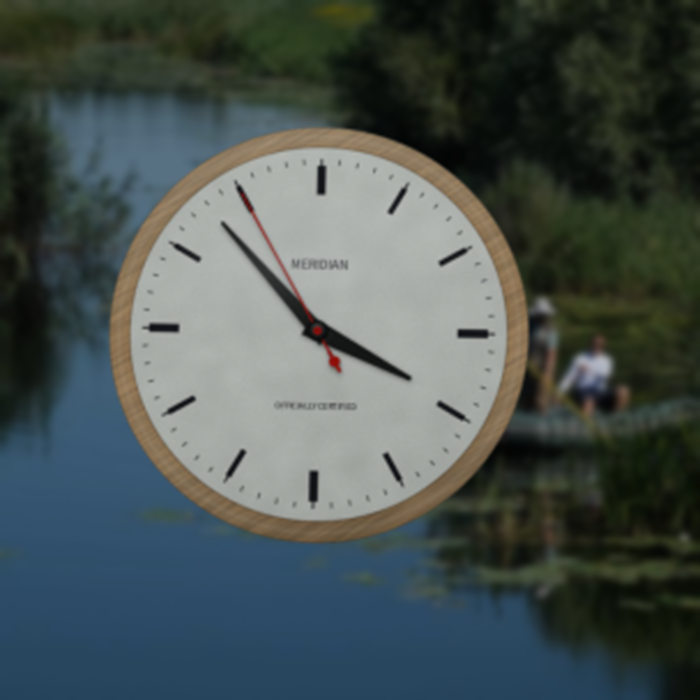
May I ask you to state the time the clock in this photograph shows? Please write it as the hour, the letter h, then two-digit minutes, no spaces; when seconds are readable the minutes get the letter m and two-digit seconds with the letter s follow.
3h52m55s
